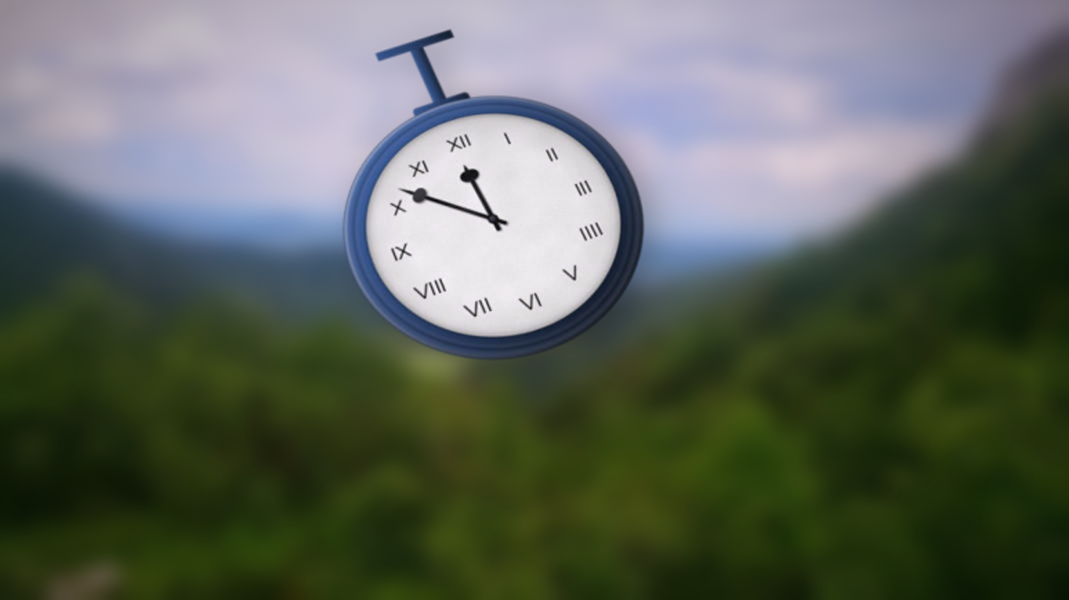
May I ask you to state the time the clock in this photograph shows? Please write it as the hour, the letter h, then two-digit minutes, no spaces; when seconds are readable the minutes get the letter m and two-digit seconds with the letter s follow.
11h52
